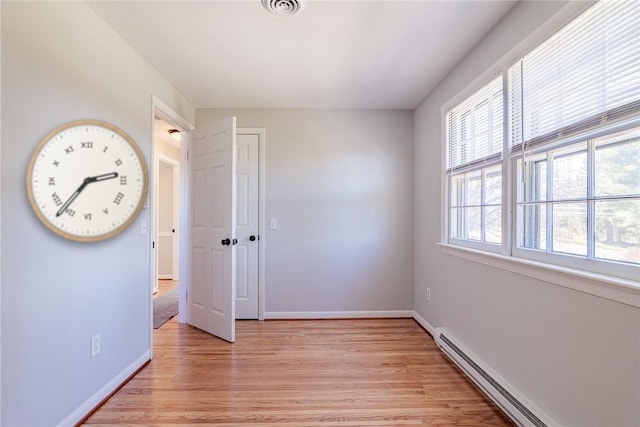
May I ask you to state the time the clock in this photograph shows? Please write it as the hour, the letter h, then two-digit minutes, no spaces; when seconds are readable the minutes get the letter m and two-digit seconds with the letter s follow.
2h37
